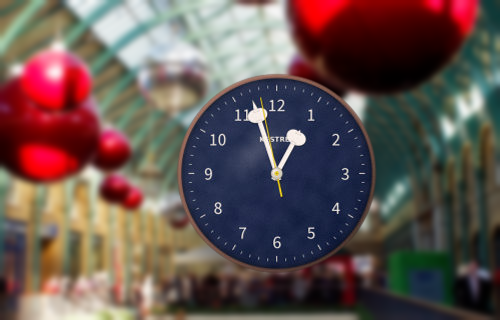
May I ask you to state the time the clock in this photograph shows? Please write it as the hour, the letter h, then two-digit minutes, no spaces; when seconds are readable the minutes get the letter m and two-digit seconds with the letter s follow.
12h56m58s
